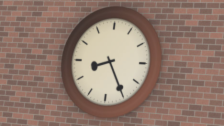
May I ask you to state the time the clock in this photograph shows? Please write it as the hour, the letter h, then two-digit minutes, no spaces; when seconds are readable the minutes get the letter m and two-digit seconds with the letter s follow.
8h25
